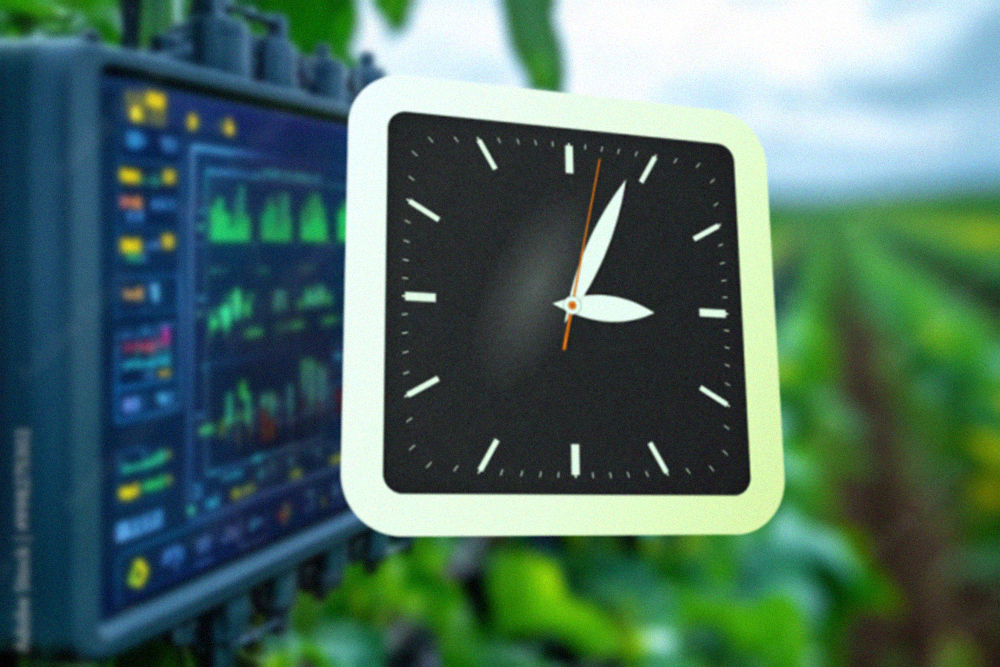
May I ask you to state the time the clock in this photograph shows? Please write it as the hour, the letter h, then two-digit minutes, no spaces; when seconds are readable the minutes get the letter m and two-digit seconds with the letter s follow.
3h04m02s
